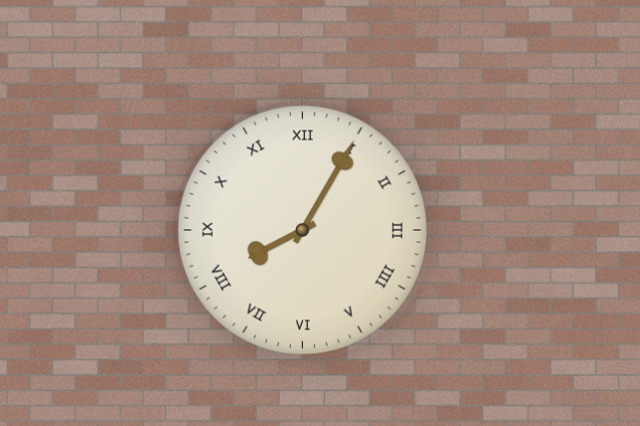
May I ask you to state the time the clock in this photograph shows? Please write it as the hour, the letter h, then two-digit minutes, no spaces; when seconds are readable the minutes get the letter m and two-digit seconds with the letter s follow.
8h05
